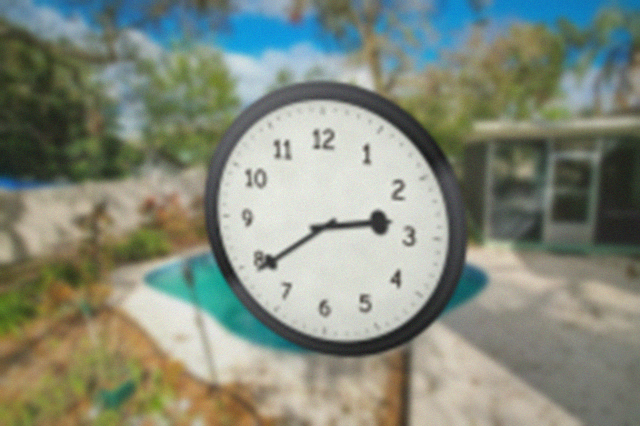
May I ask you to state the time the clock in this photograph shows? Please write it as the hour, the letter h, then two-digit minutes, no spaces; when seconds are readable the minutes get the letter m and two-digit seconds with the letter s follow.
2h39
